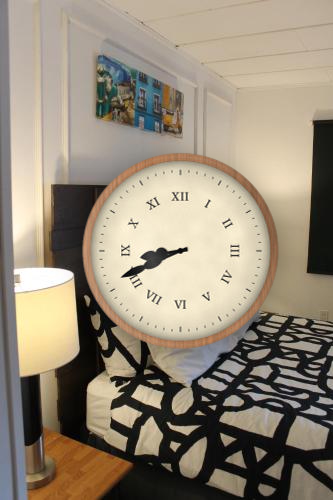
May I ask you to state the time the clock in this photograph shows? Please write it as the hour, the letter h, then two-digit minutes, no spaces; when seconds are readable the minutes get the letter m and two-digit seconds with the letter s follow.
8h41
